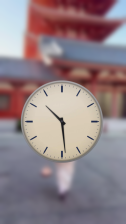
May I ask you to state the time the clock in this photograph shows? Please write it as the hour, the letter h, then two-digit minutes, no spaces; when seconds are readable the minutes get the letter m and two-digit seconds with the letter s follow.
10h29
